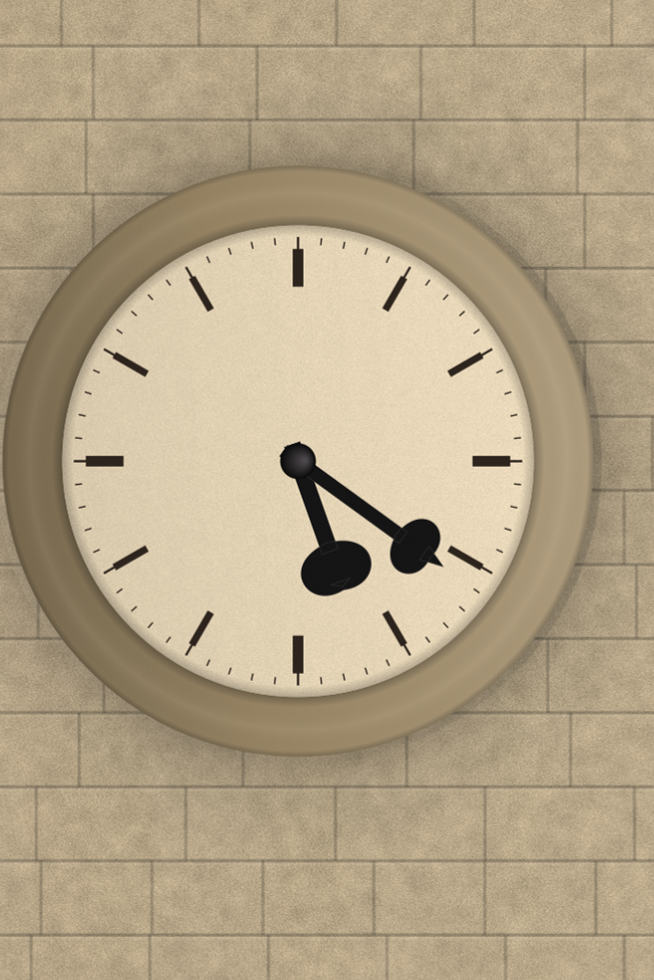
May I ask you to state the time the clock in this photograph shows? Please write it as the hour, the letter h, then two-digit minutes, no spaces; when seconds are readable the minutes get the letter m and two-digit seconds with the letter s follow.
5h21
